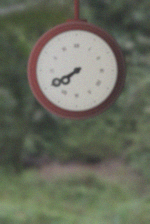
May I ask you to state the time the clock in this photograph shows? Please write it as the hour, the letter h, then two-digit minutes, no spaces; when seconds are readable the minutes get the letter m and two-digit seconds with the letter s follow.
7h40
